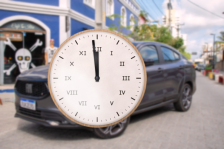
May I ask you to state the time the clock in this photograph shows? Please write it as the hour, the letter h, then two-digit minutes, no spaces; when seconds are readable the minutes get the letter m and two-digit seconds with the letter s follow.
11h59
